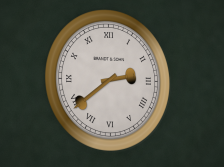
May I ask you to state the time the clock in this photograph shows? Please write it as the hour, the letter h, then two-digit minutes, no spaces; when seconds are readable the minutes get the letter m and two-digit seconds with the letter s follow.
2h39
